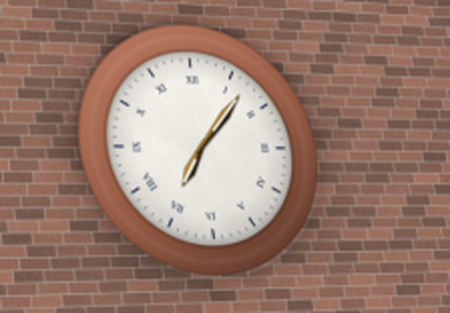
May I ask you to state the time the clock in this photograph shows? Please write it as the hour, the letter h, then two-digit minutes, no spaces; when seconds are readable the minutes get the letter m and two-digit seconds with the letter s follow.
7h07
